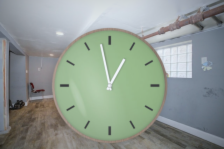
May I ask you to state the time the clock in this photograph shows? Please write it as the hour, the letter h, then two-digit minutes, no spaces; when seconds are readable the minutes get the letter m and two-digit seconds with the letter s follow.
12h58
